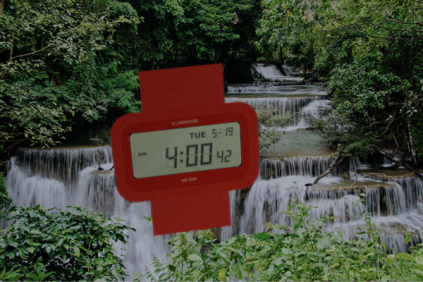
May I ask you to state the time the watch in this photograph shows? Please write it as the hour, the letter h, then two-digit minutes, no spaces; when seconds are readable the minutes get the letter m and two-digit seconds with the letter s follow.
4h00m42s
